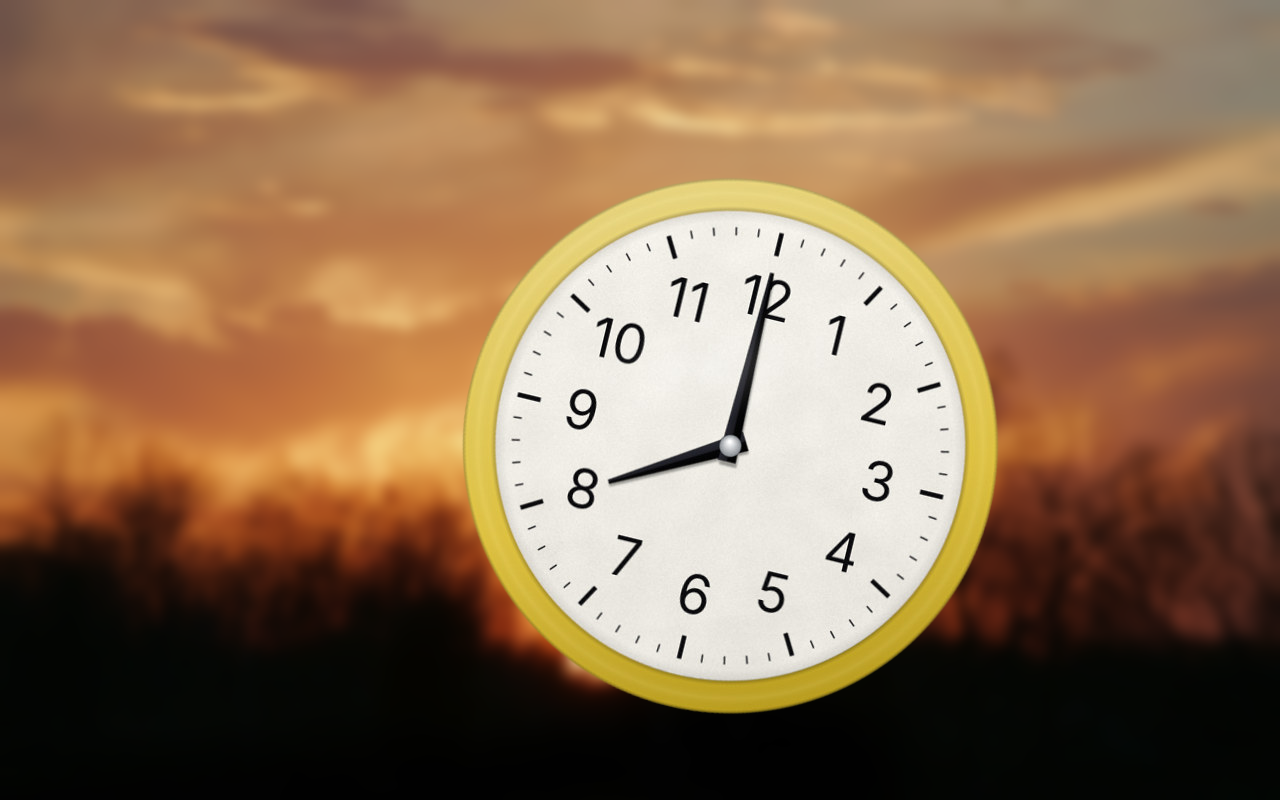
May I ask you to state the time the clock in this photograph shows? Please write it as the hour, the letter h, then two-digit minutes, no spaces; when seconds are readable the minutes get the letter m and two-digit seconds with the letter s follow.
8h00
